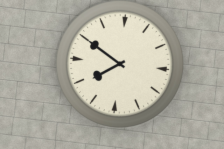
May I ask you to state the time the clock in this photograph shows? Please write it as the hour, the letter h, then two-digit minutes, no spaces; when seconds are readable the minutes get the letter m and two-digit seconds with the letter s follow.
7h50
